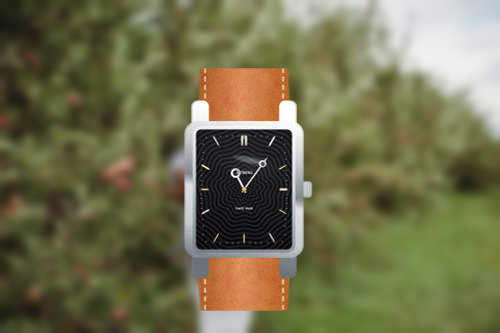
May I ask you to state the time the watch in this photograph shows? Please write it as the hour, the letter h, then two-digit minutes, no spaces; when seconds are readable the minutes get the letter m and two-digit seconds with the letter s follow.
11h06
